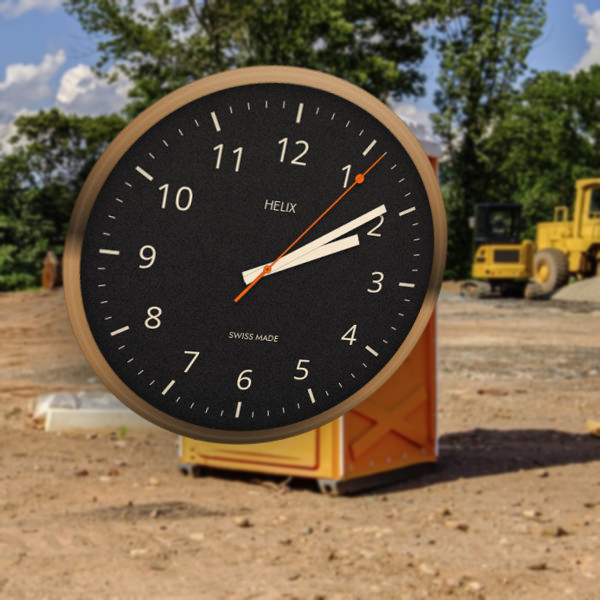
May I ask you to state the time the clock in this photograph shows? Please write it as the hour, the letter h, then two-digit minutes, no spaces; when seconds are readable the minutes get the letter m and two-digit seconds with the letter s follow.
2h09m06s
